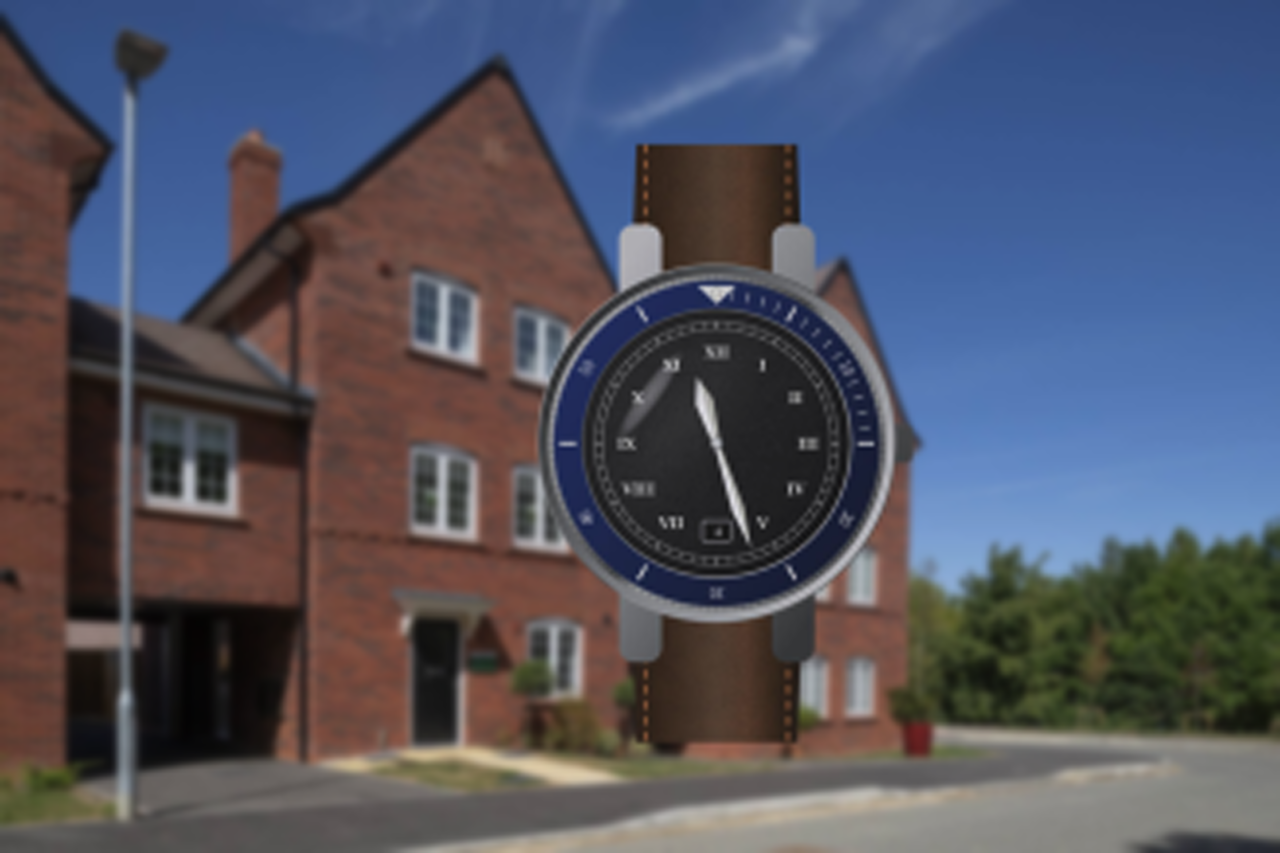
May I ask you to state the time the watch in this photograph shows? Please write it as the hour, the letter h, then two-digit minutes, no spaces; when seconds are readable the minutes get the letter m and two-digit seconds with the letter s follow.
11h27
